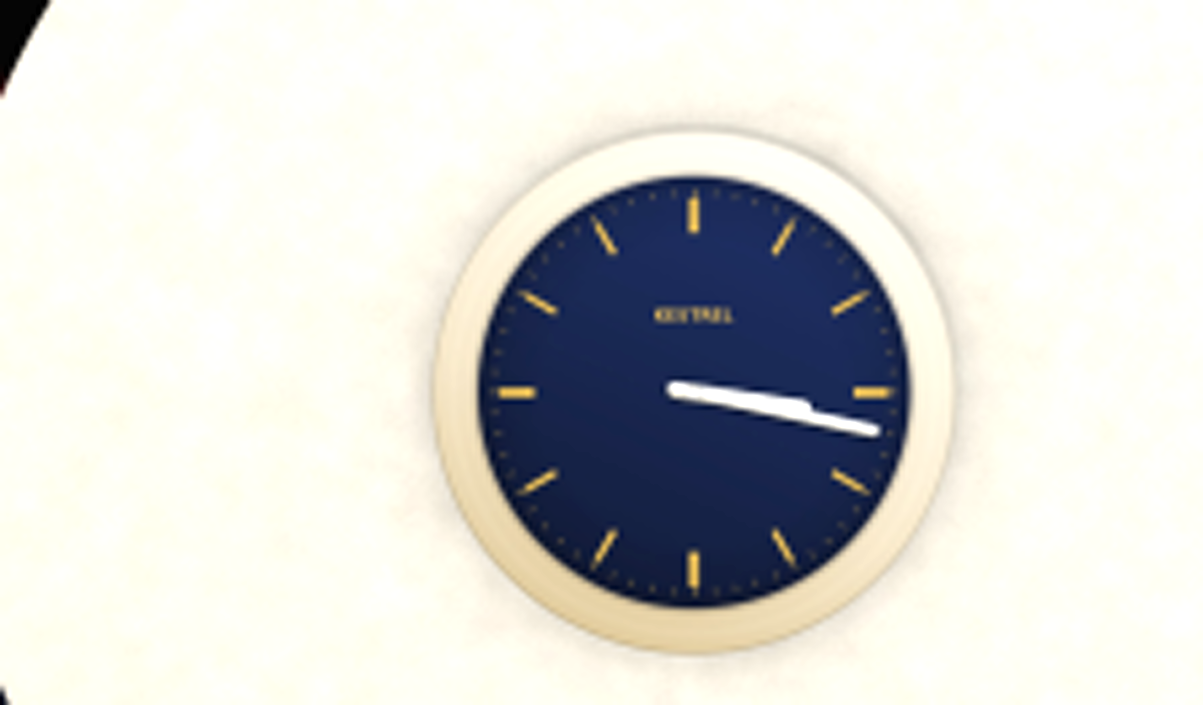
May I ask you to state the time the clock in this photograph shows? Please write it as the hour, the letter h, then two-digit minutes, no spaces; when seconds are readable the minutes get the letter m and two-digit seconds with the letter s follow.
3h17
